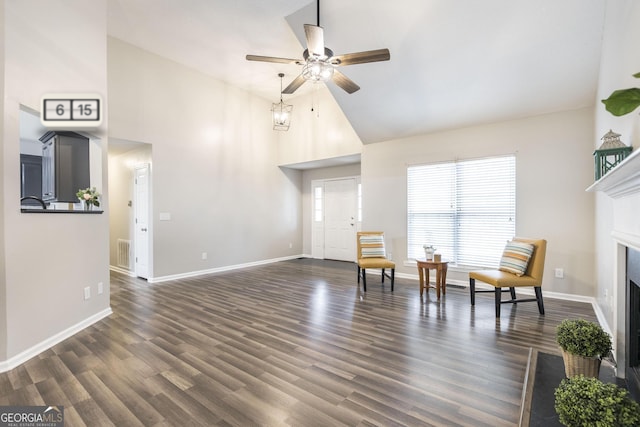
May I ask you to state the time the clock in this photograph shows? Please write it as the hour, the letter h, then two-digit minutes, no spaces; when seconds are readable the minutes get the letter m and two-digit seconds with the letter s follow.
6h15
